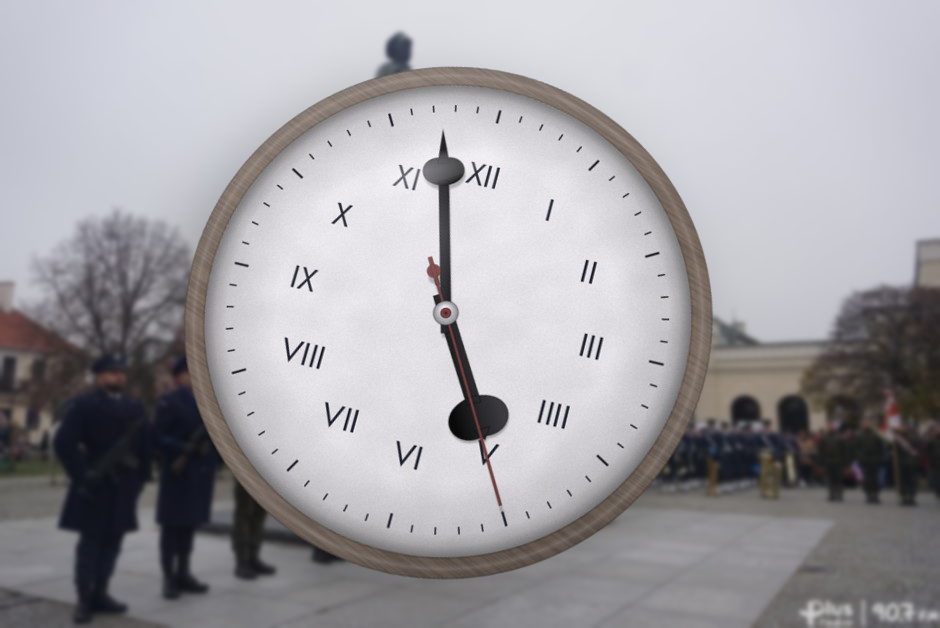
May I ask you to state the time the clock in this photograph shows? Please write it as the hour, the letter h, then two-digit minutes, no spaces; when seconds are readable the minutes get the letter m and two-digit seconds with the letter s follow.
4h57m25s
